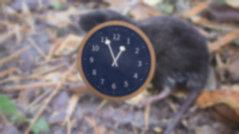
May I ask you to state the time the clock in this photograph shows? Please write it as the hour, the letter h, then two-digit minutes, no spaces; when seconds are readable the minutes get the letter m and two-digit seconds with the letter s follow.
12h56
